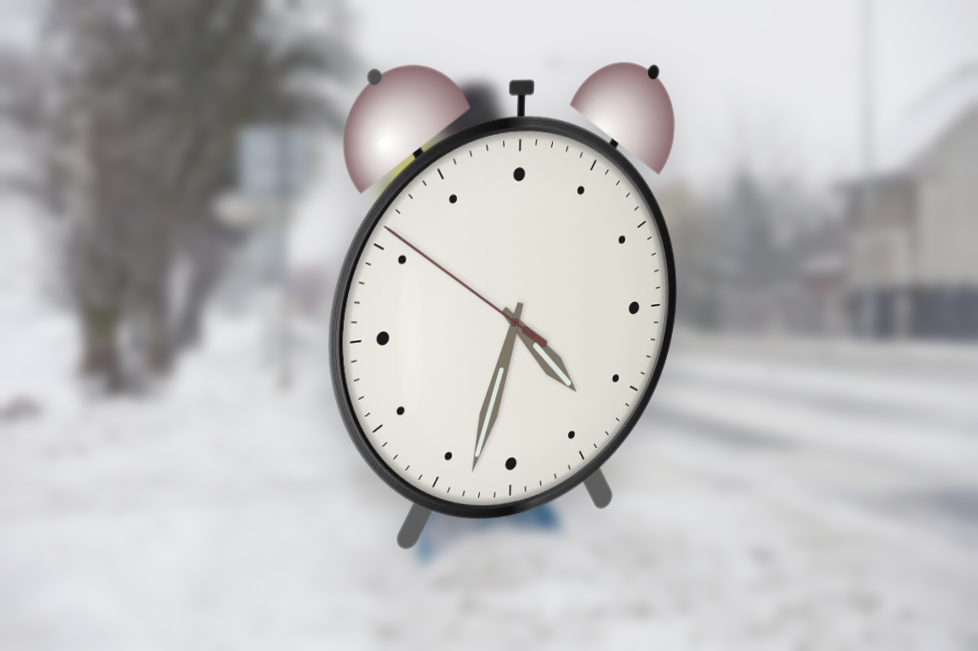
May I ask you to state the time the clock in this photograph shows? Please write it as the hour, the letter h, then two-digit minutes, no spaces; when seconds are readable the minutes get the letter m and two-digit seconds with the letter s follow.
4h32m51s
